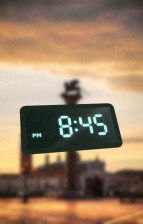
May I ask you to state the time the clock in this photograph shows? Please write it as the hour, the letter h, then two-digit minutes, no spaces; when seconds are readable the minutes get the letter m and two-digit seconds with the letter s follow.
8h45
